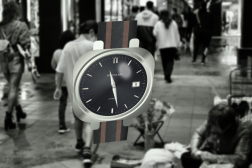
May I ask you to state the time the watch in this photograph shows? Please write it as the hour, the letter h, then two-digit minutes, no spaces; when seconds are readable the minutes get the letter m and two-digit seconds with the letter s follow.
11h28
